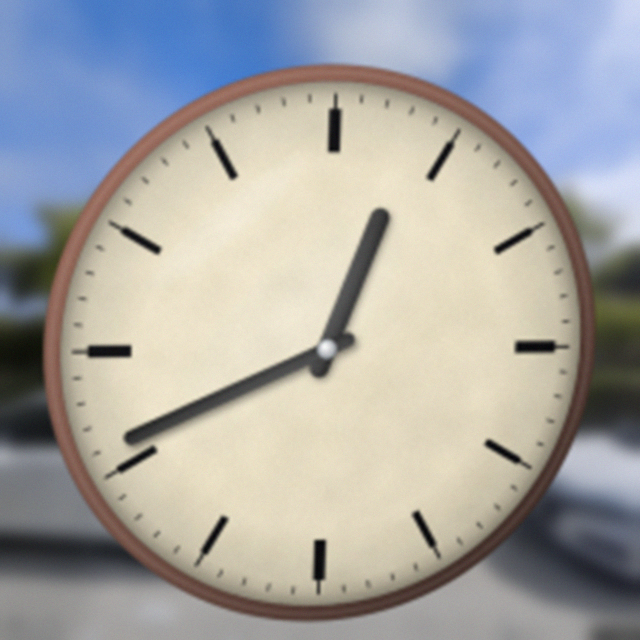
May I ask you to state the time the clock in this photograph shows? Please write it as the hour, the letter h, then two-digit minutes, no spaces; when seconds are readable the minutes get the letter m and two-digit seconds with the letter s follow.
12h41
